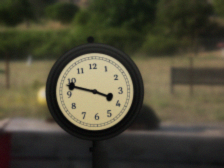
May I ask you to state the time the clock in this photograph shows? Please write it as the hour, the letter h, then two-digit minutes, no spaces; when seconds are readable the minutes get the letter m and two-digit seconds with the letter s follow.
3h48
